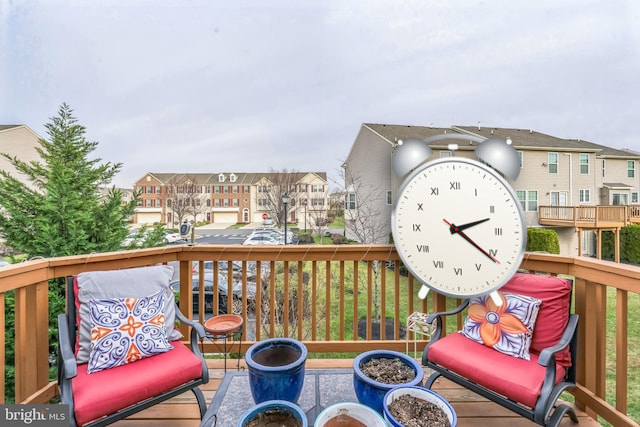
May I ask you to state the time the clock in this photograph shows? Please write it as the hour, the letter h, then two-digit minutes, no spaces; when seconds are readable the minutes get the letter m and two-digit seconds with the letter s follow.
2h21m21s
